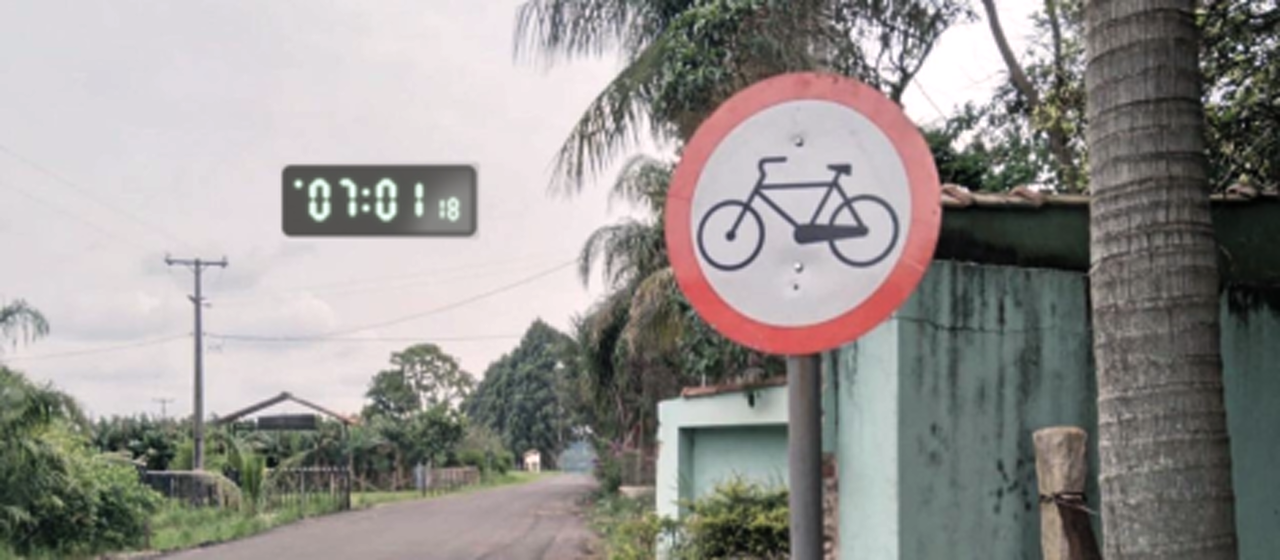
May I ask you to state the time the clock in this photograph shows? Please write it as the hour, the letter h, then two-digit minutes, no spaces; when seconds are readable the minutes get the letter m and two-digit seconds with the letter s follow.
7h01m18s
